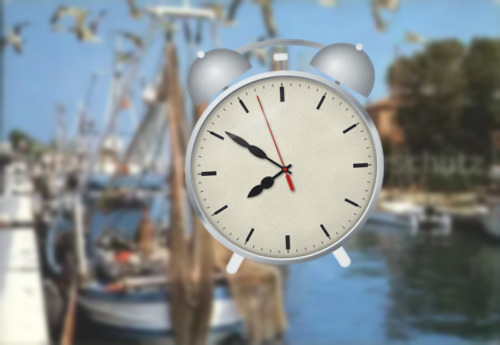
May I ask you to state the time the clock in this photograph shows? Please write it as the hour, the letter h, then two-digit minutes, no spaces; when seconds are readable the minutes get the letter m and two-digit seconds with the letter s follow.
7h50m57s
